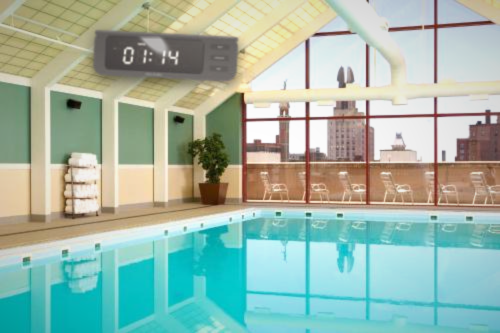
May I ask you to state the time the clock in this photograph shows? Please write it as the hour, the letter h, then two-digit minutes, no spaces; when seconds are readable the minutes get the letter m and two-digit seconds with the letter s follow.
1h14
